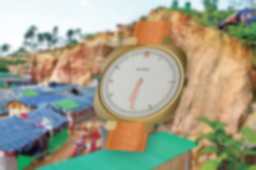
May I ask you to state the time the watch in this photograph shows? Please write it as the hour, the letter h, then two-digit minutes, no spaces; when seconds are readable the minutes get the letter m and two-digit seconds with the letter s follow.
6h31
